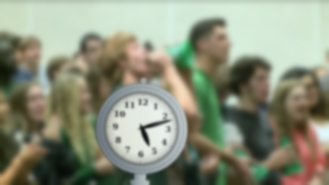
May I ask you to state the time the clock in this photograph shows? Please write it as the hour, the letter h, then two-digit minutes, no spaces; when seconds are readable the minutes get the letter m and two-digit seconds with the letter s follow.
5h12
